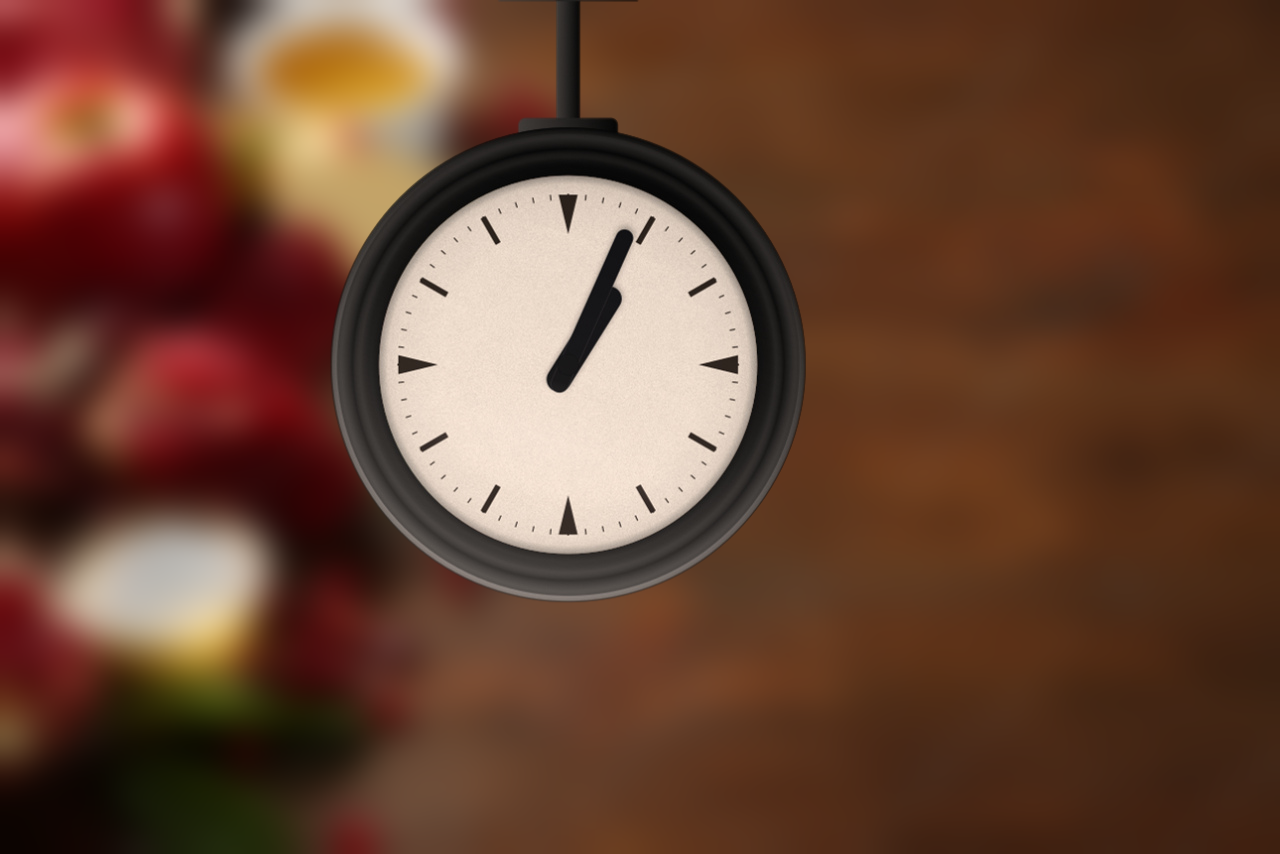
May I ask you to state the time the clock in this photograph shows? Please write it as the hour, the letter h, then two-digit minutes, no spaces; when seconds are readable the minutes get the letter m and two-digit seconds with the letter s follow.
1h04
